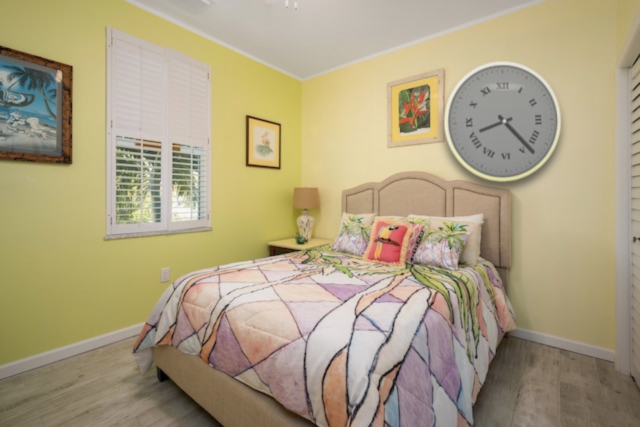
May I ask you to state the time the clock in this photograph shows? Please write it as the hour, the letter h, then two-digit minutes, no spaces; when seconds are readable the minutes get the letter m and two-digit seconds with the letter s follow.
8h23
